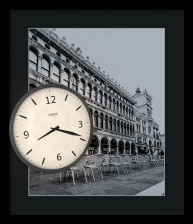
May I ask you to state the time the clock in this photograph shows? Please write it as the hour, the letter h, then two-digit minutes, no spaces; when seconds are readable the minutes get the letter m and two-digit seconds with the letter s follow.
8h19
